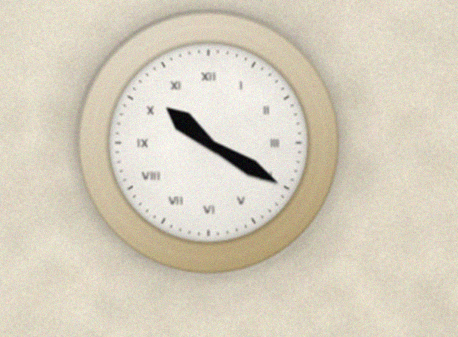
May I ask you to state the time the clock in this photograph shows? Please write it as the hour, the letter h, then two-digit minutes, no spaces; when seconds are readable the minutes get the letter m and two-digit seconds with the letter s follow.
10h20
